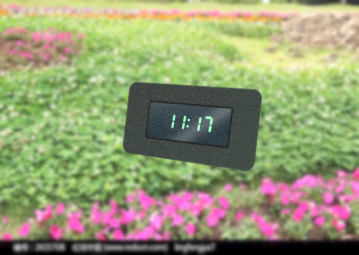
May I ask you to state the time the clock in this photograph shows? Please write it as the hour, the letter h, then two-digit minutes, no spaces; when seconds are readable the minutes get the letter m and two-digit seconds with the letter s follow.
11h17
